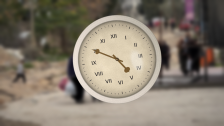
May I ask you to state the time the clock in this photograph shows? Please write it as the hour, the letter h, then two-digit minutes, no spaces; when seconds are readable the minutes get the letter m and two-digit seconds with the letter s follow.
4h50
